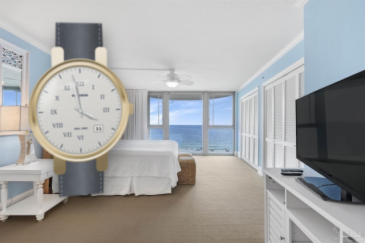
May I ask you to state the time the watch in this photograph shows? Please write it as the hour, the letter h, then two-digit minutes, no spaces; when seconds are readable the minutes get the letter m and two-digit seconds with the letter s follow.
3h58
